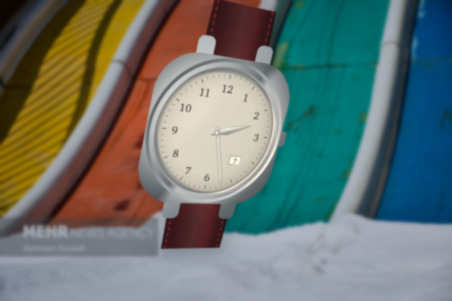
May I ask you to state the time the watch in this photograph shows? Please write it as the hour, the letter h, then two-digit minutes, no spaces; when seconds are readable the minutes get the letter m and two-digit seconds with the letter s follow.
2h27
